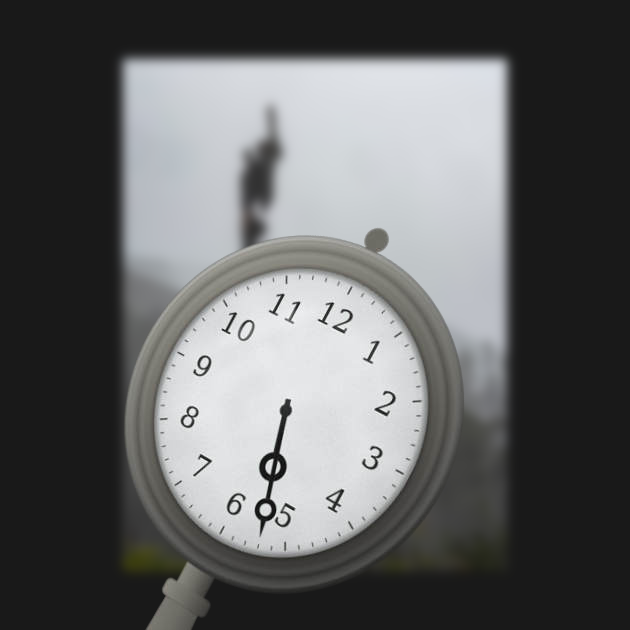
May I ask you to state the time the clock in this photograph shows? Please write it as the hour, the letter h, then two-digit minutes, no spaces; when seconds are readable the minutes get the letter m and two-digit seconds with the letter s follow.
5h27
